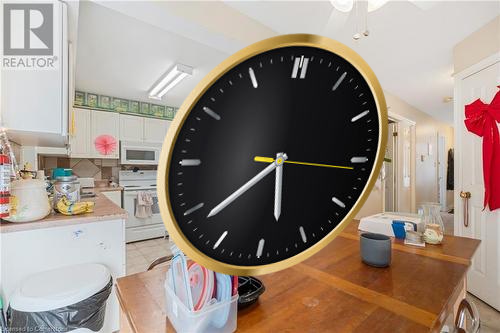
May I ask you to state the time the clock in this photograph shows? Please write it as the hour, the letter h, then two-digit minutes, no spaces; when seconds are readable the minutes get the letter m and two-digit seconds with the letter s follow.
5h38m16s
